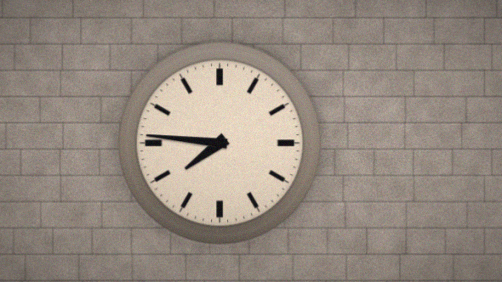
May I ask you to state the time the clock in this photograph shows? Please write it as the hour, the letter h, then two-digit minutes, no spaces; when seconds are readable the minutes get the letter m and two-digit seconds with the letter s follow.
7h46
